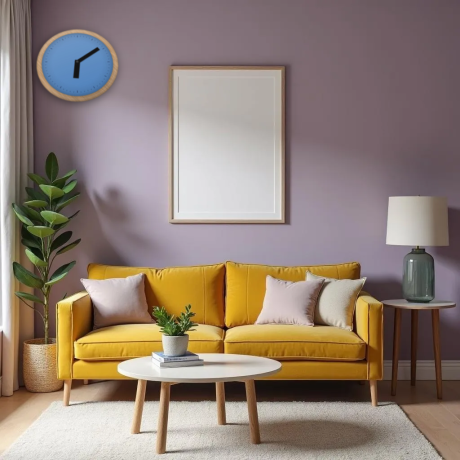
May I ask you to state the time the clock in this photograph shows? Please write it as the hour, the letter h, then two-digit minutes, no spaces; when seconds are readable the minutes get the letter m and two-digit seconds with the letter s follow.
6h09
